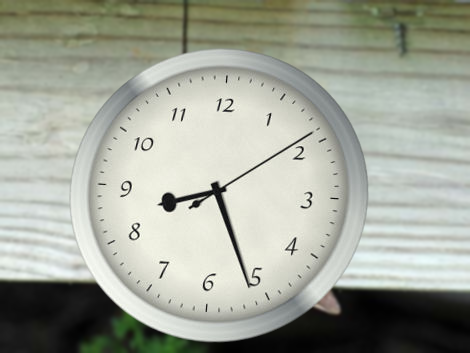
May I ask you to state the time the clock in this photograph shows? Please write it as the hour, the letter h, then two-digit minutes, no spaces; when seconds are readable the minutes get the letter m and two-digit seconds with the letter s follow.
8h26m09s
